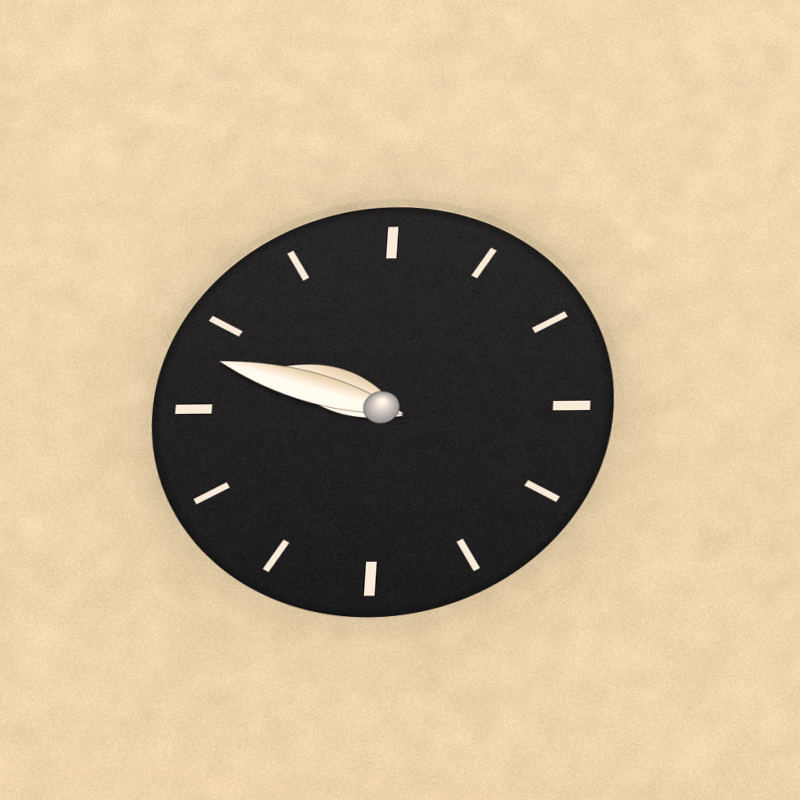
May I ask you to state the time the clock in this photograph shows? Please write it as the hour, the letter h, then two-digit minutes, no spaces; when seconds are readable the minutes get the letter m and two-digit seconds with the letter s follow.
9h48
